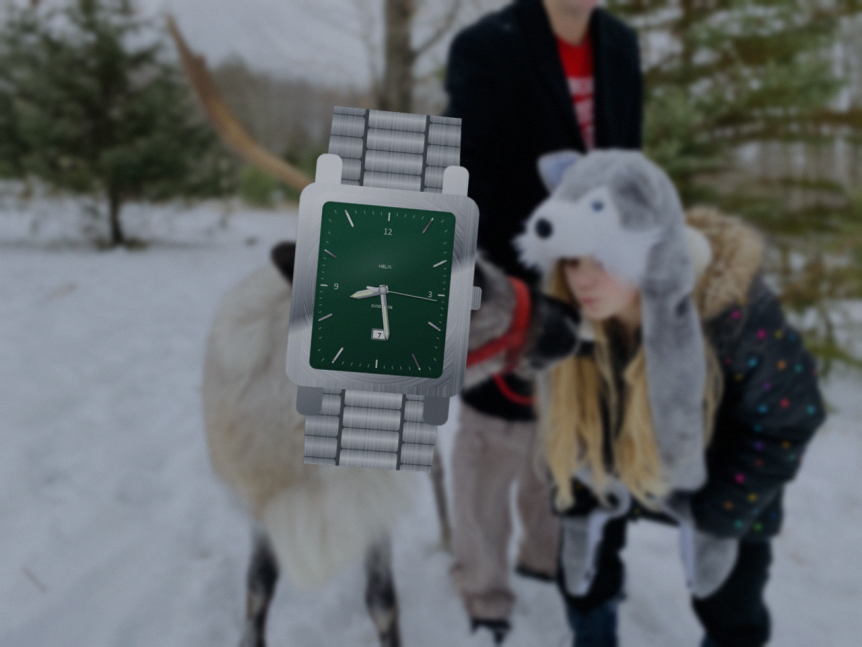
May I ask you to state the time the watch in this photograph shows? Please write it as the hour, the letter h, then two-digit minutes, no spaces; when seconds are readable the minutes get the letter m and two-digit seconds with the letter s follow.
8h28m16s
